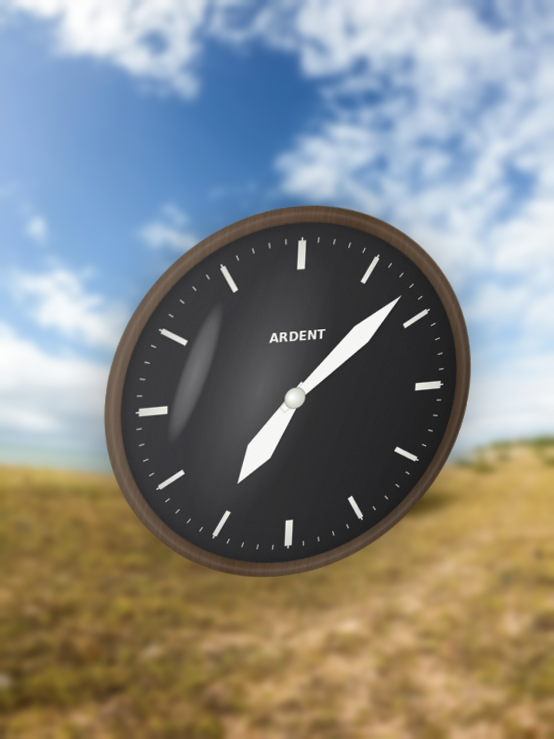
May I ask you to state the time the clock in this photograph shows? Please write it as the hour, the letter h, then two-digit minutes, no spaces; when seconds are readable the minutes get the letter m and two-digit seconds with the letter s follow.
7h08
